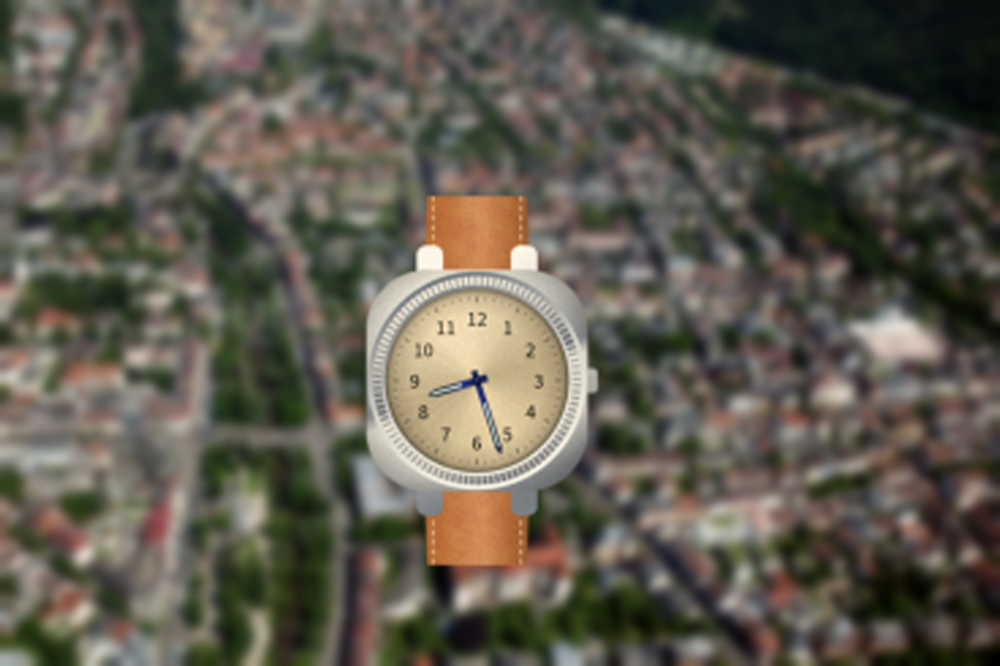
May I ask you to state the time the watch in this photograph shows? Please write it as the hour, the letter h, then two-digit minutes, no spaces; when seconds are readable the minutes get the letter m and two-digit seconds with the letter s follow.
8h27
